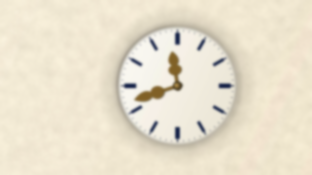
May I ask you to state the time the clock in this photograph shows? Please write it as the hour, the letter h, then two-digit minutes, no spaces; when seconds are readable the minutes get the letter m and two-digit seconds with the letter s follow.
11h42
